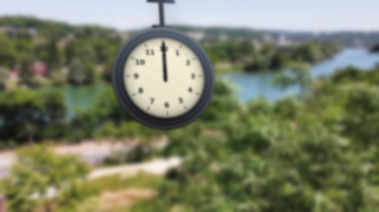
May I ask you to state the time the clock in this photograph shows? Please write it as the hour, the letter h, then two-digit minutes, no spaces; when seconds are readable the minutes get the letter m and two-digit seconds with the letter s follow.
12h00
